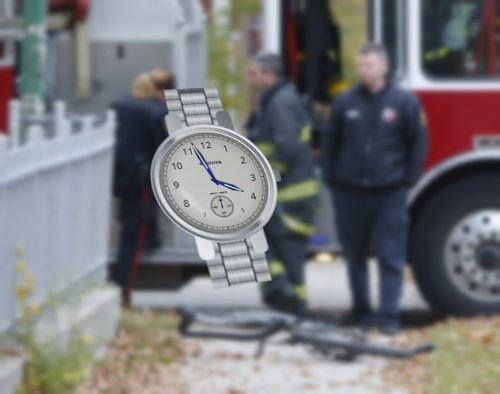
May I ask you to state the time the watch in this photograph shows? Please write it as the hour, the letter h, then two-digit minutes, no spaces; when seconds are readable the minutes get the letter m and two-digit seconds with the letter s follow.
3h57
